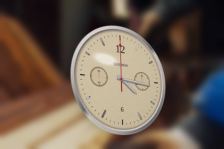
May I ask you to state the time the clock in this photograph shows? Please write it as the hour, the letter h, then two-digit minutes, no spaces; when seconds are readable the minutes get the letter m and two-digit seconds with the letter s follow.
4h16
